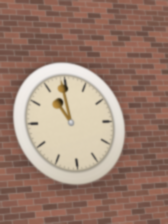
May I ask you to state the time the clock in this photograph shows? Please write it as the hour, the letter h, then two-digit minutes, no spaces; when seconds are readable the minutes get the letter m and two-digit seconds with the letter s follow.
10h59
